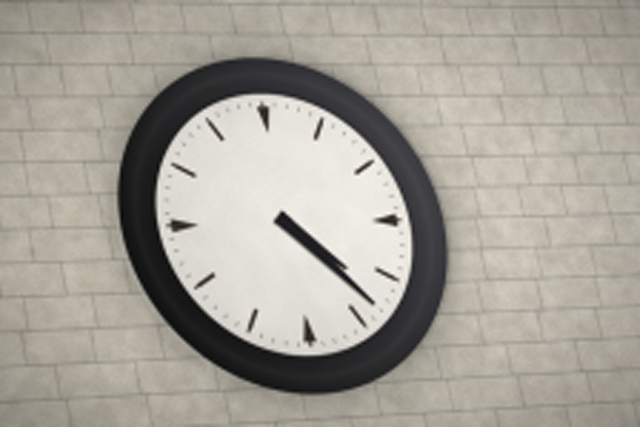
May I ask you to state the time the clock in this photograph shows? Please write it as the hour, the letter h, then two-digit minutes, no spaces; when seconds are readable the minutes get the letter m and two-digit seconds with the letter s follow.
4h23
